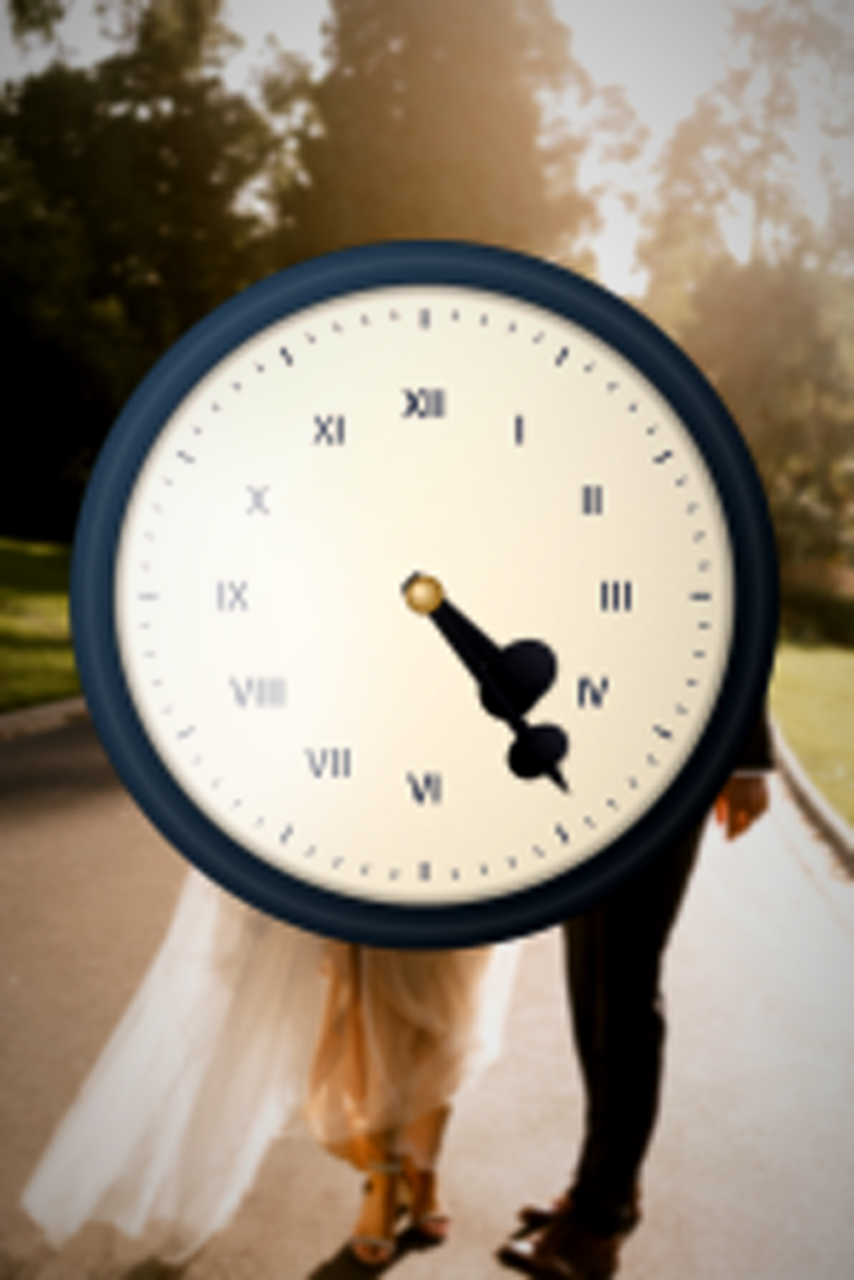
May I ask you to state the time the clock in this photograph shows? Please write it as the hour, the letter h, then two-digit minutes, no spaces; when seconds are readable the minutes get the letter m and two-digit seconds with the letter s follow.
4h24
